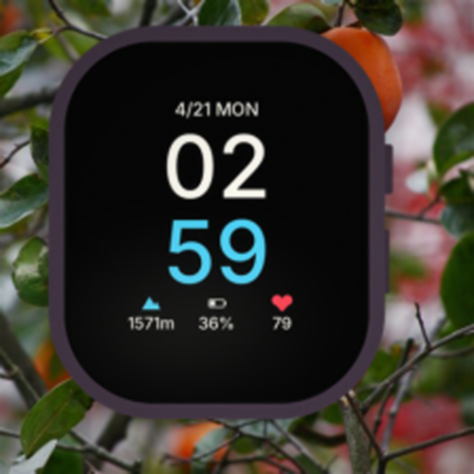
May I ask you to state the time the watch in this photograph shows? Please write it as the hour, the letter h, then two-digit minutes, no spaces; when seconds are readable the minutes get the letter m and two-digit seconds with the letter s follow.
2h59
